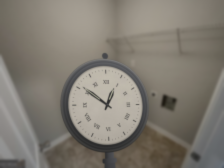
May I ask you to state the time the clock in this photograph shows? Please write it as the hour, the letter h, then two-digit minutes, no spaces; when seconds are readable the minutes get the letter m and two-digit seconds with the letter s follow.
12h51
